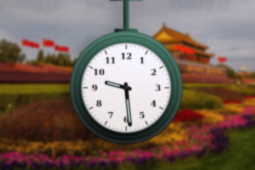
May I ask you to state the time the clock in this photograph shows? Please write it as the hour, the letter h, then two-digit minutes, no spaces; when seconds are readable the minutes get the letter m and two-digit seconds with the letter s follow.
9h29
